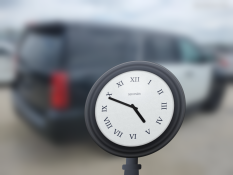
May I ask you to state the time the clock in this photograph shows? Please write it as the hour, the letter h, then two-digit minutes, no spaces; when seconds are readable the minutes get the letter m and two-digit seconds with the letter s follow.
4h49
